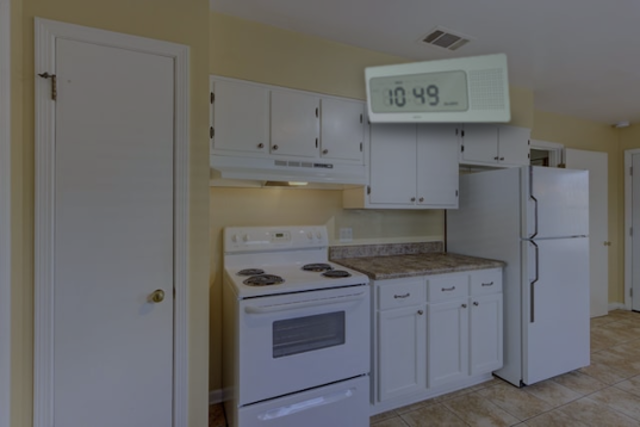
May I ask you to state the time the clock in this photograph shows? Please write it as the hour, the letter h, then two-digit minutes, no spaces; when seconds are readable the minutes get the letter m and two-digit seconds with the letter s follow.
10h49
